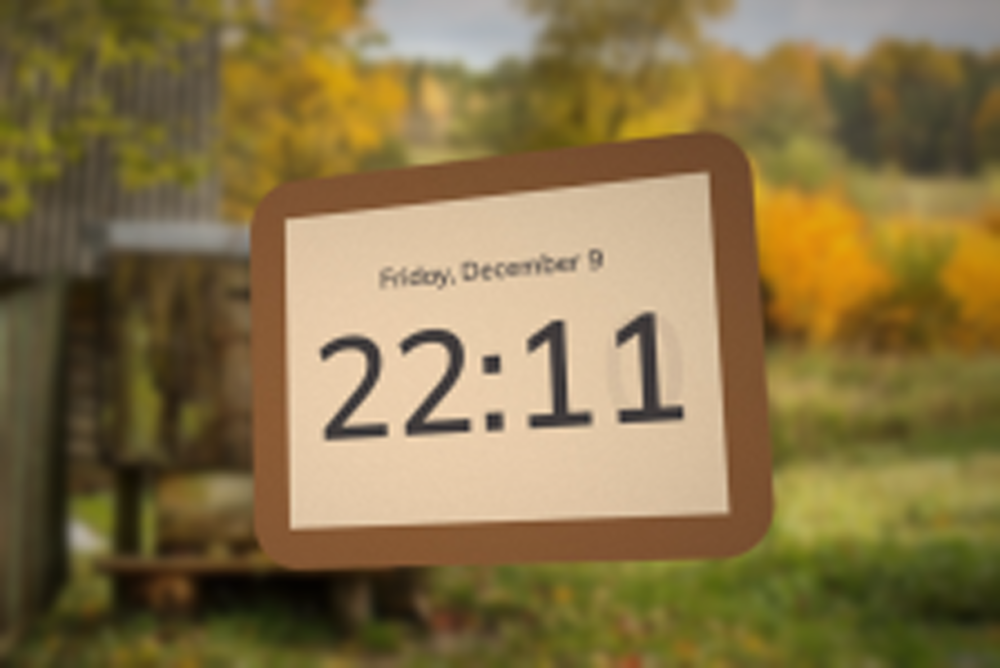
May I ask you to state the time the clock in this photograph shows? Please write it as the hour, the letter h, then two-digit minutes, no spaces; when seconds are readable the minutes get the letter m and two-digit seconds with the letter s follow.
22h11
